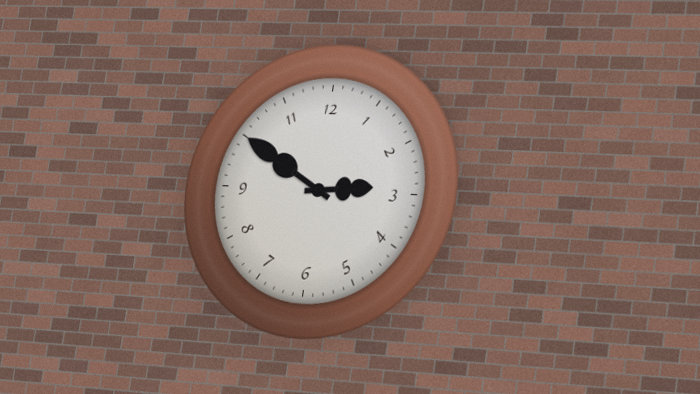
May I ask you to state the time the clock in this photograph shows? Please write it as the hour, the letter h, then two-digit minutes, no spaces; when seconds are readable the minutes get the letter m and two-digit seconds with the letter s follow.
2h50
